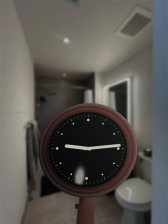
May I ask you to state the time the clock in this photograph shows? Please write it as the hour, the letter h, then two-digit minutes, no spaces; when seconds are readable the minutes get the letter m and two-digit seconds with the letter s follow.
9h14
